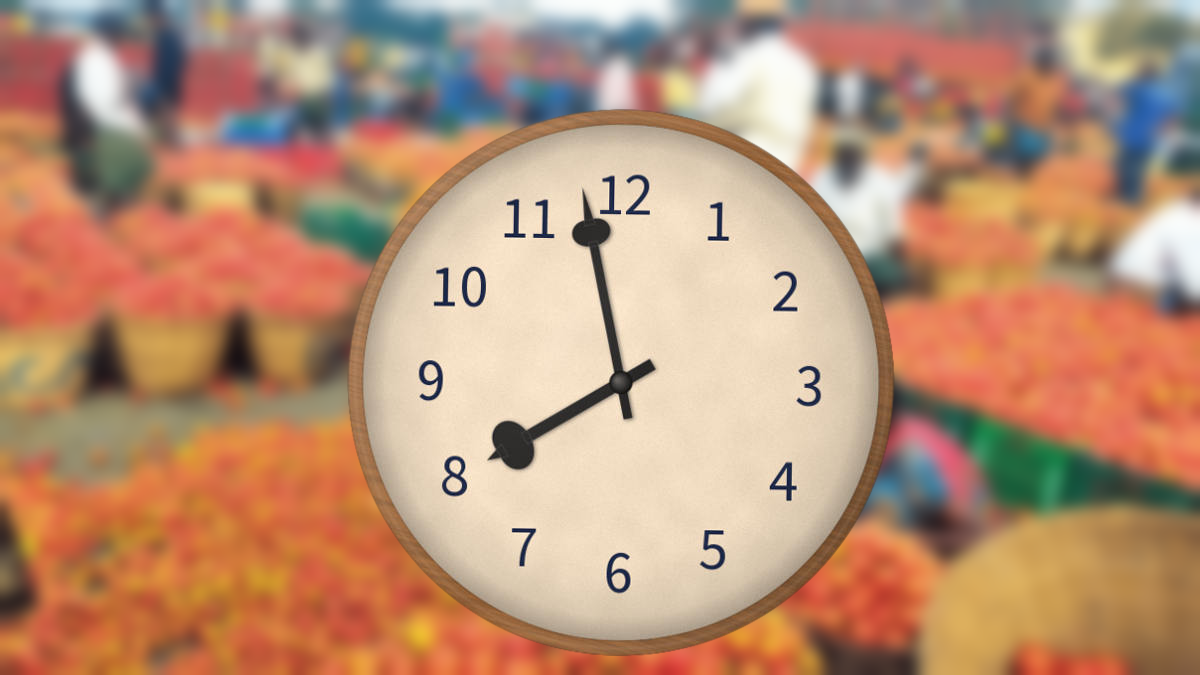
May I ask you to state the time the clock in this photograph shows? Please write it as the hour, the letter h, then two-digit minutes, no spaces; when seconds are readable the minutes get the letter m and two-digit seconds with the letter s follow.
7h58
